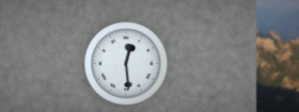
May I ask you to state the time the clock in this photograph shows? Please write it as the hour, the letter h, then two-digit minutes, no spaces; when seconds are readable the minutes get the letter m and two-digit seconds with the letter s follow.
12h29
